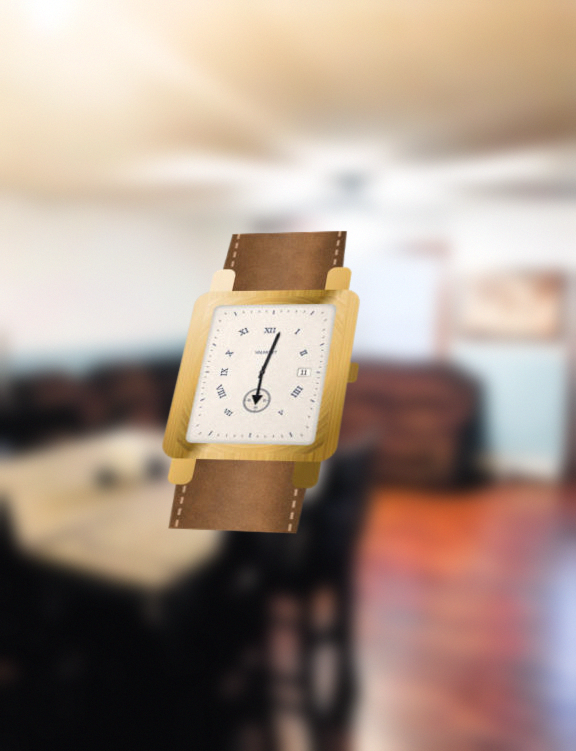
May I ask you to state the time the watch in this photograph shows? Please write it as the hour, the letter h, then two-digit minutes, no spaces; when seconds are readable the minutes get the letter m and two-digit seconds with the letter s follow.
6h02
